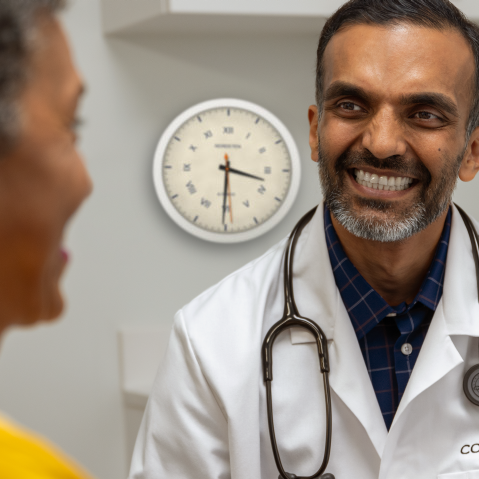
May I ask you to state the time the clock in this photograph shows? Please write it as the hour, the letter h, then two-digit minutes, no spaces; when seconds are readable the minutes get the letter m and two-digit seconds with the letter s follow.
3h30m29s
